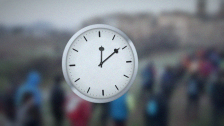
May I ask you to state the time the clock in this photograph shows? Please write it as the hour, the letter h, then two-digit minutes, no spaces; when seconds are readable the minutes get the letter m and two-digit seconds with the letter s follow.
12h09
